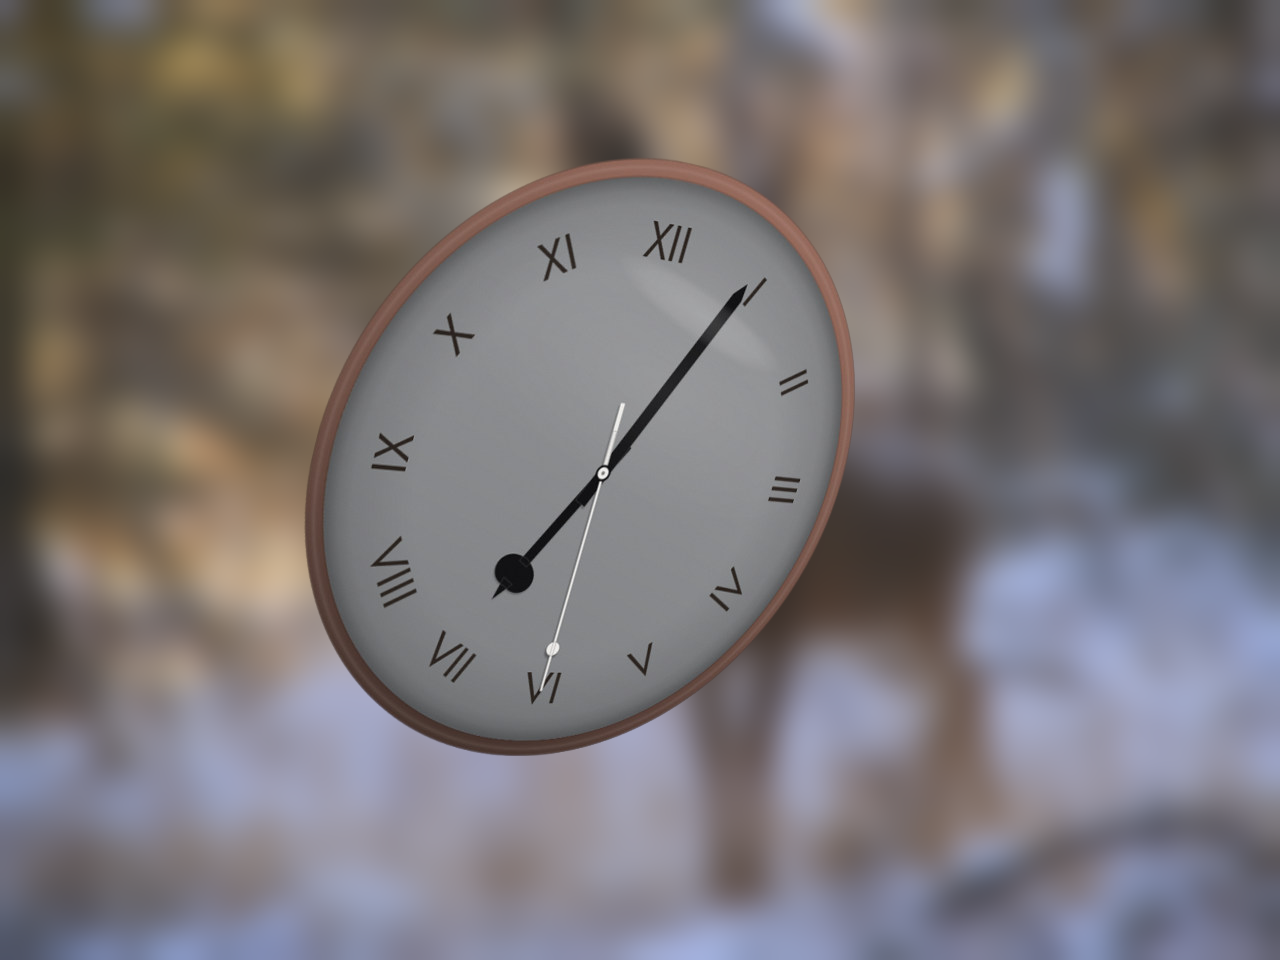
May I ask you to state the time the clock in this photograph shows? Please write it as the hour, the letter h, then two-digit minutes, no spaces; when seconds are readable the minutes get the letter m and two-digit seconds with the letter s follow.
7h04m30s
